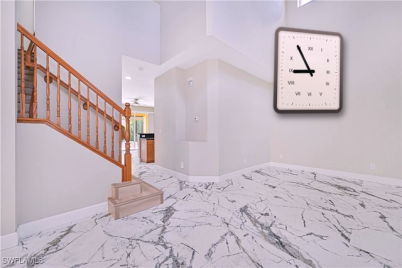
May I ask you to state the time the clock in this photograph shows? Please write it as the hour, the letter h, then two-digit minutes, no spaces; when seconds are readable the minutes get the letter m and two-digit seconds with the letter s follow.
8h55
